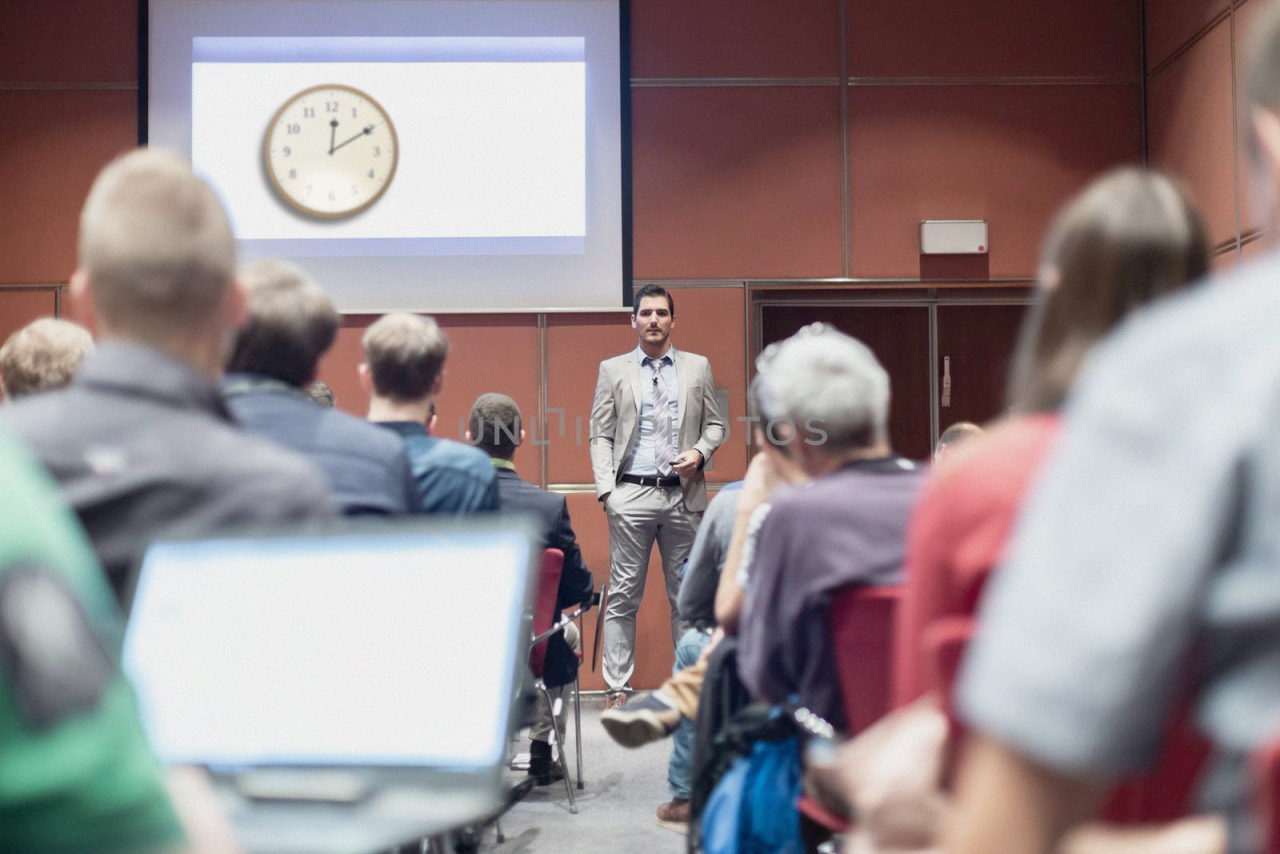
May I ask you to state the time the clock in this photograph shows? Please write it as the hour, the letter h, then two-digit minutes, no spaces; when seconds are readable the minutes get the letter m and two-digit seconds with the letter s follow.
12h10
